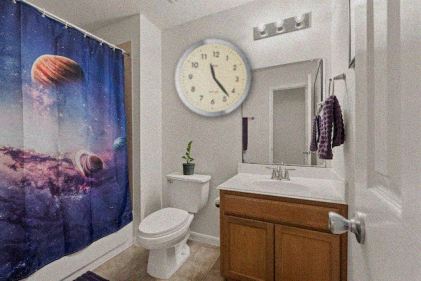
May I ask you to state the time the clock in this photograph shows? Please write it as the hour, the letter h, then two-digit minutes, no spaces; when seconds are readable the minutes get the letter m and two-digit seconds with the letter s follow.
11h23
